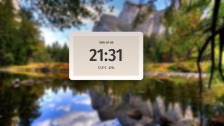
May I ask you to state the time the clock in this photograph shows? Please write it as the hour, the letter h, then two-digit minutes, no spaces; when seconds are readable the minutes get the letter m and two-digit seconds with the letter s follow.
21h31
